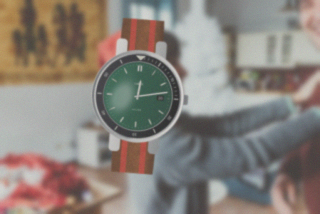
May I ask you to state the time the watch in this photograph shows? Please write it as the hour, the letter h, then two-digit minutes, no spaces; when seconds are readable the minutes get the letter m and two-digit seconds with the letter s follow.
12h13
